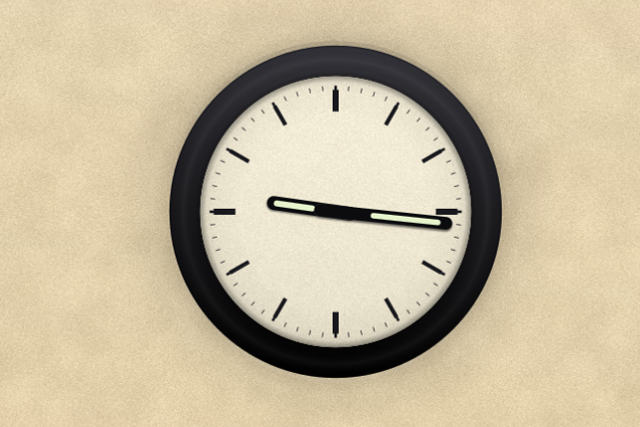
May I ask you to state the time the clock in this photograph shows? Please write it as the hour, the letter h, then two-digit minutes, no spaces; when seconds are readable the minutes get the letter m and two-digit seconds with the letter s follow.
9h16
